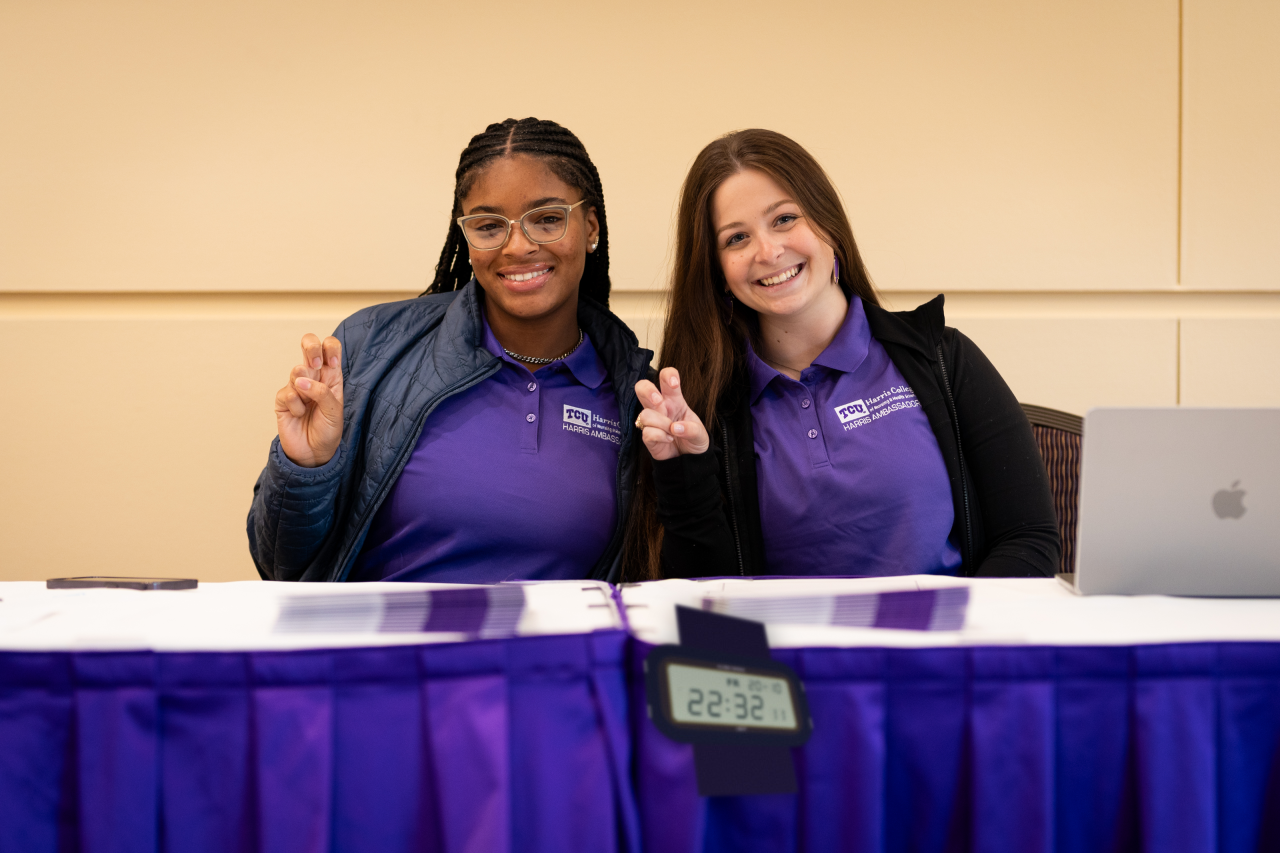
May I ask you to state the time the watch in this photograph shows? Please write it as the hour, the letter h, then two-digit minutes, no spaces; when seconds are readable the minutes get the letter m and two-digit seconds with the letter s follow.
22h32
